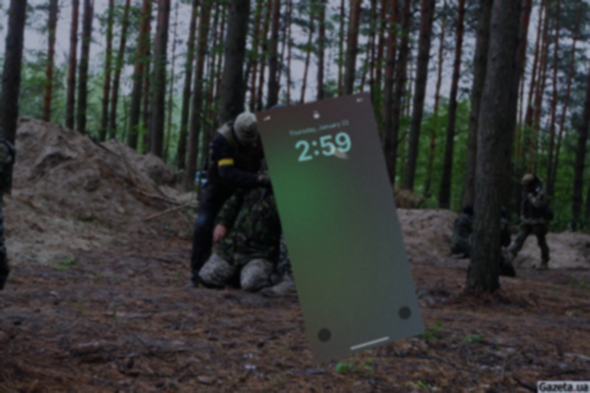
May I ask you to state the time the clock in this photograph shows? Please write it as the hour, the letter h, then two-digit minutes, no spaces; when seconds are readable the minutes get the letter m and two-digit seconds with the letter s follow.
2h59
